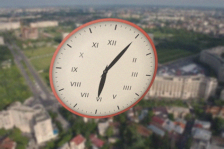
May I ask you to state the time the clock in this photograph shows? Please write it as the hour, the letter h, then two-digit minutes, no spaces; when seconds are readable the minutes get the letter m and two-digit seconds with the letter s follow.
6h05
